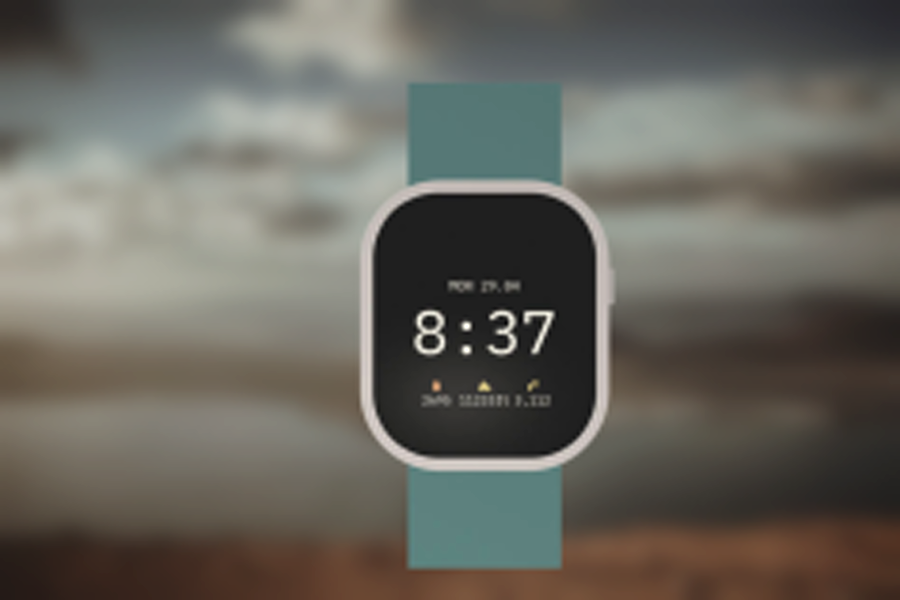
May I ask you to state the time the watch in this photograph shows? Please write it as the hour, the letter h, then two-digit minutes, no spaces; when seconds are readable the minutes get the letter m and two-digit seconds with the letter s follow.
8h37
